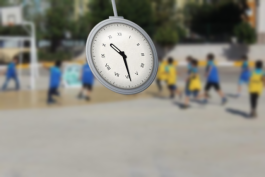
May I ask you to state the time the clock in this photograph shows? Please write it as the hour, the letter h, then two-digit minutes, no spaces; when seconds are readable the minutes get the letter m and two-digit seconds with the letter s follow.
10h29
